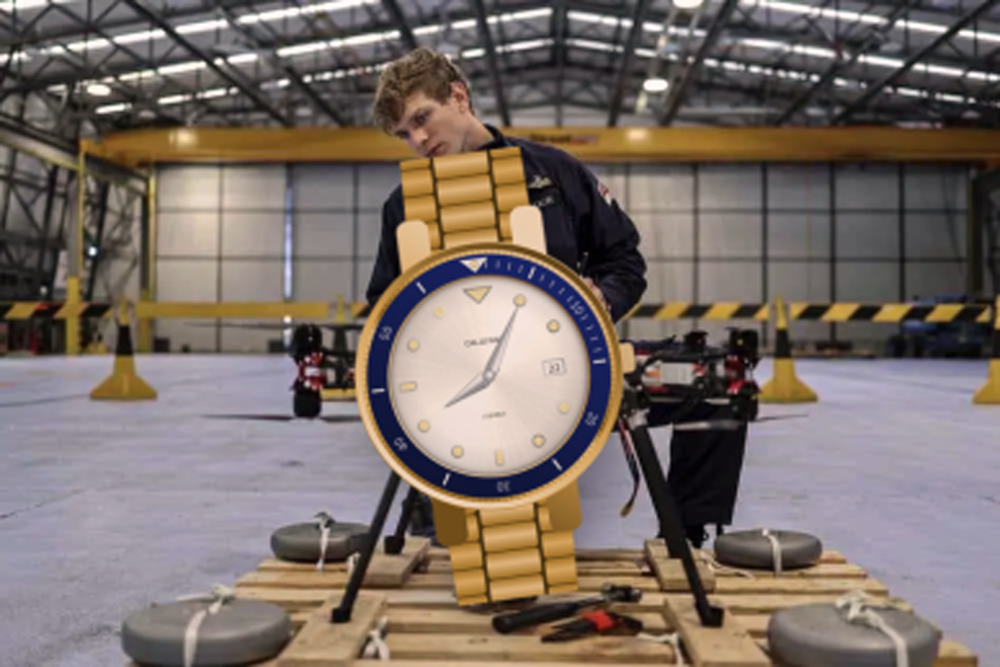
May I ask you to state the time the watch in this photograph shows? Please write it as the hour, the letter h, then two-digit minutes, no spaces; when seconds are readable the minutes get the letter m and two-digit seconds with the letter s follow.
8h05
